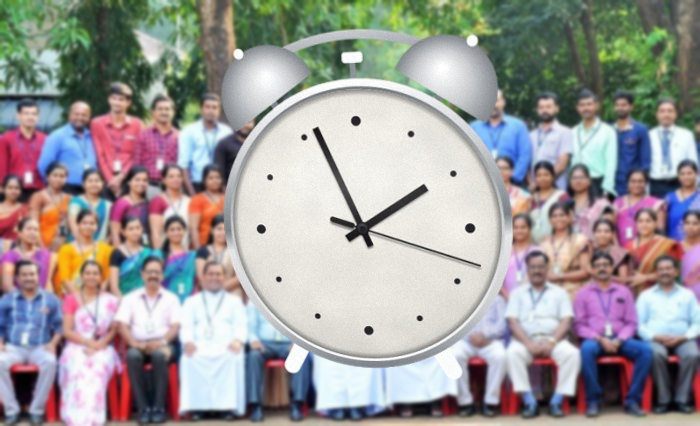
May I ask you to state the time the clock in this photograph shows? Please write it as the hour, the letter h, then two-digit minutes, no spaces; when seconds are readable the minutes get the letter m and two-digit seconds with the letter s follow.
1h56m18s
